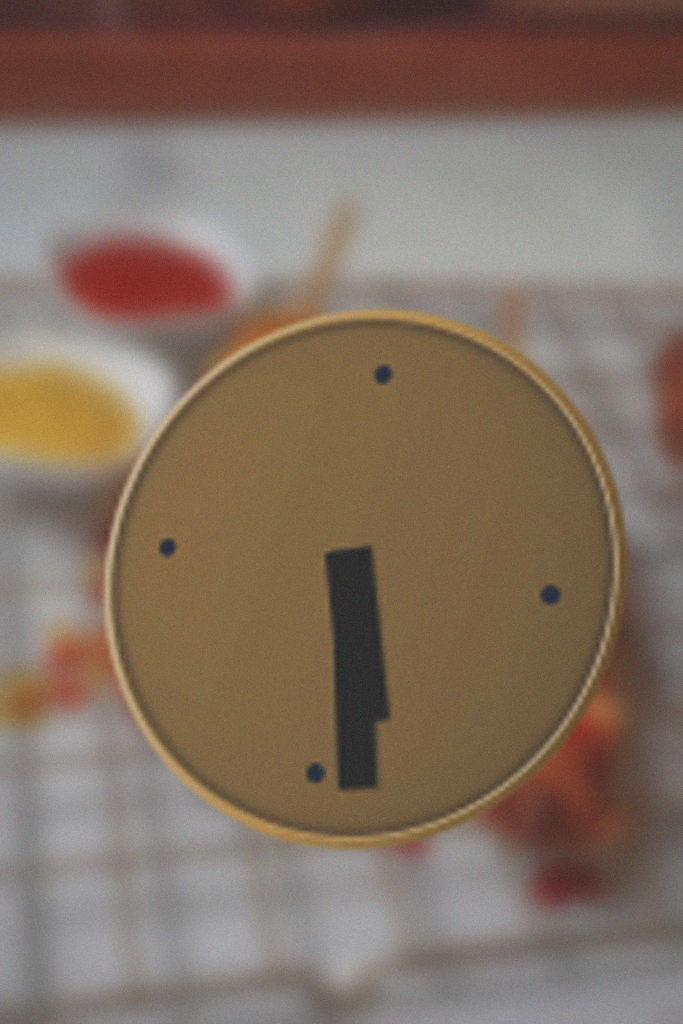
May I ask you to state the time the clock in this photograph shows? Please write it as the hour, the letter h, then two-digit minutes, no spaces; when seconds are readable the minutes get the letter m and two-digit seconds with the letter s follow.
5h28
